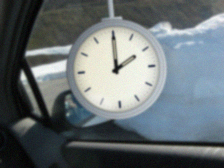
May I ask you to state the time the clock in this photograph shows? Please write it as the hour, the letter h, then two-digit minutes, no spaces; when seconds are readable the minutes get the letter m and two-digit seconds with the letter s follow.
2h00
